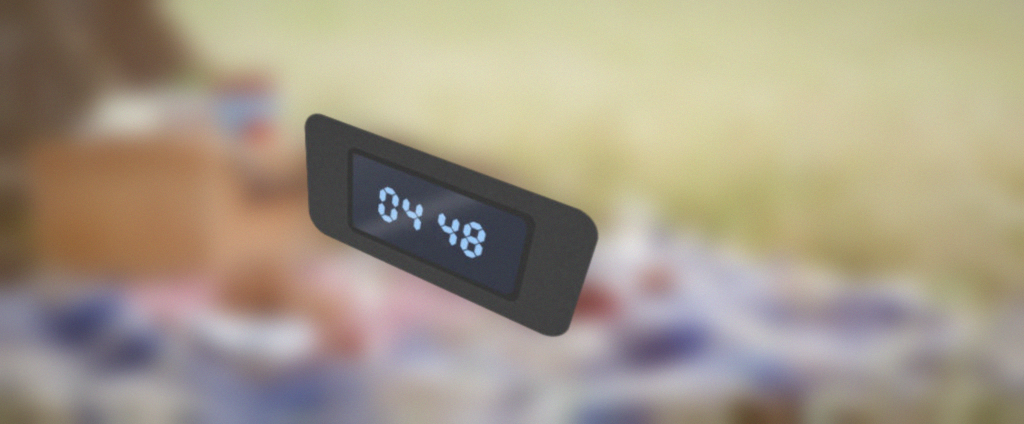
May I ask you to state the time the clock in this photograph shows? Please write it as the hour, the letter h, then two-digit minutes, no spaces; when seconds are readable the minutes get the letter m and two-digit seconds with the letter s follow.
4h48
